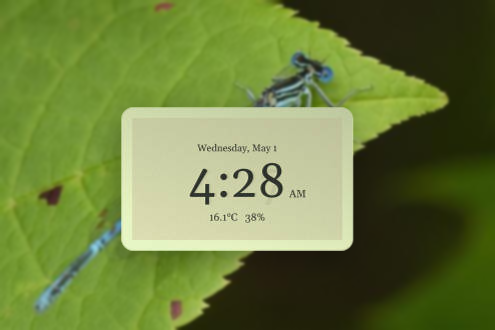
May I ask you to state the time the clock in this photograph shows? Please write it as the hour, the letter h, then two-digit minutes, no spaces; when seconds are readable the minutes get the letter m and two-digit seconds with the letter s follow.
4h28
